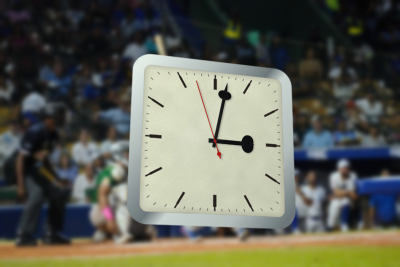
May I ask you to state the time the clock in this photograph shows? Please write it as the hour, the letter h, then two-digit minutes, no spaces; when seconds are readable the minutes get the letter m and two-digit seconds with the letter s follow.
3h01m57s
